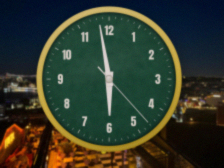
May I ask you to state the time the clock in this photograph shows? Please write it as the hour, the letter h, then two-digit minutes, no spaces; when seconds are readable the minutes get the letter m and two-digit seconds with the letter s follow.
5h58m23s
